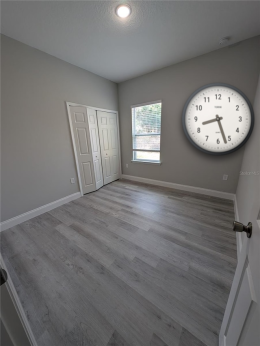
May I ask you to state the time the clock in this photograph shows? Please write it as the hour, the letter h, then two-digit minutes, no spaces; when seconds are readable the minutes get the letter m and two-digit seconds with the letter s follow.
8h27
